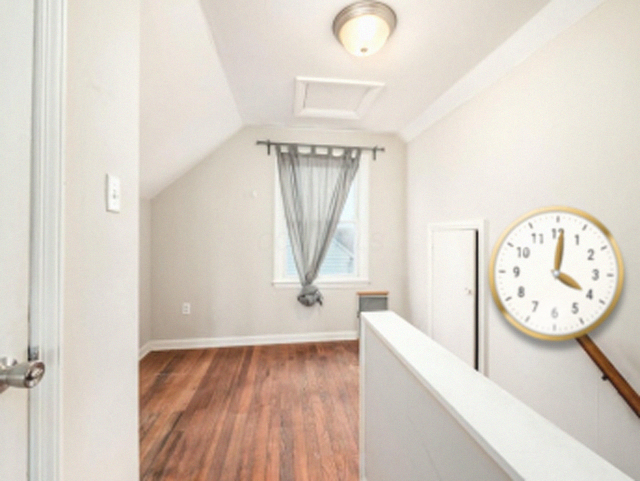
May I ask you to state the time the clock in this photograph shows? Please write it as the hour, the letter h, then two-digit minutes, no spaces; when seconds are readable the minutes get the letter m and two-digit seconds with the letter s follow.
4h01
